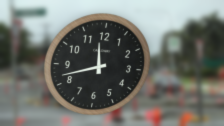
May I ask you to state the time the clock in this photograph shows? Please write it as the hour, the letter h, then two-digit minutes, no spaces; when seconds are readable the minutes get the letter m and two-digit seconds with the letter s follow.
11h42
